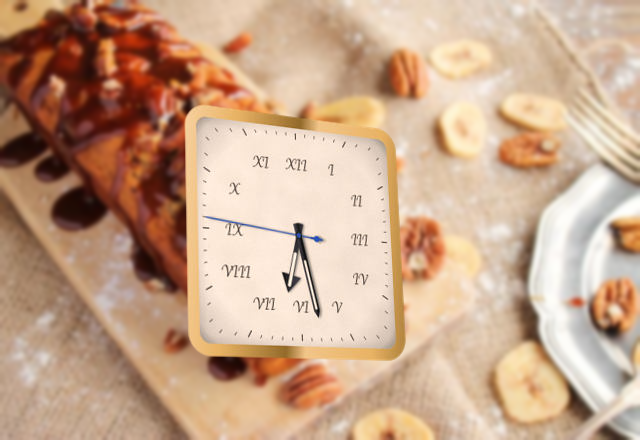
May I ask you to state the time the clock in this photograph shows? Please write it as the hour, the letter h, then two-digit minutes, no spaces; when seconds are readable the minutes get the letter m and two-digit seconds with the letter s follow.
6h27m46s
